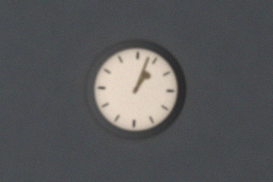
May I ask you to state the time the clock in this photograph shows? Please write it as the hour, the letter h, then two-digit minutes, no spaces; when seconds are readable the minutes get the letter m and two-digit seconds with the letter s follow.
1h03
